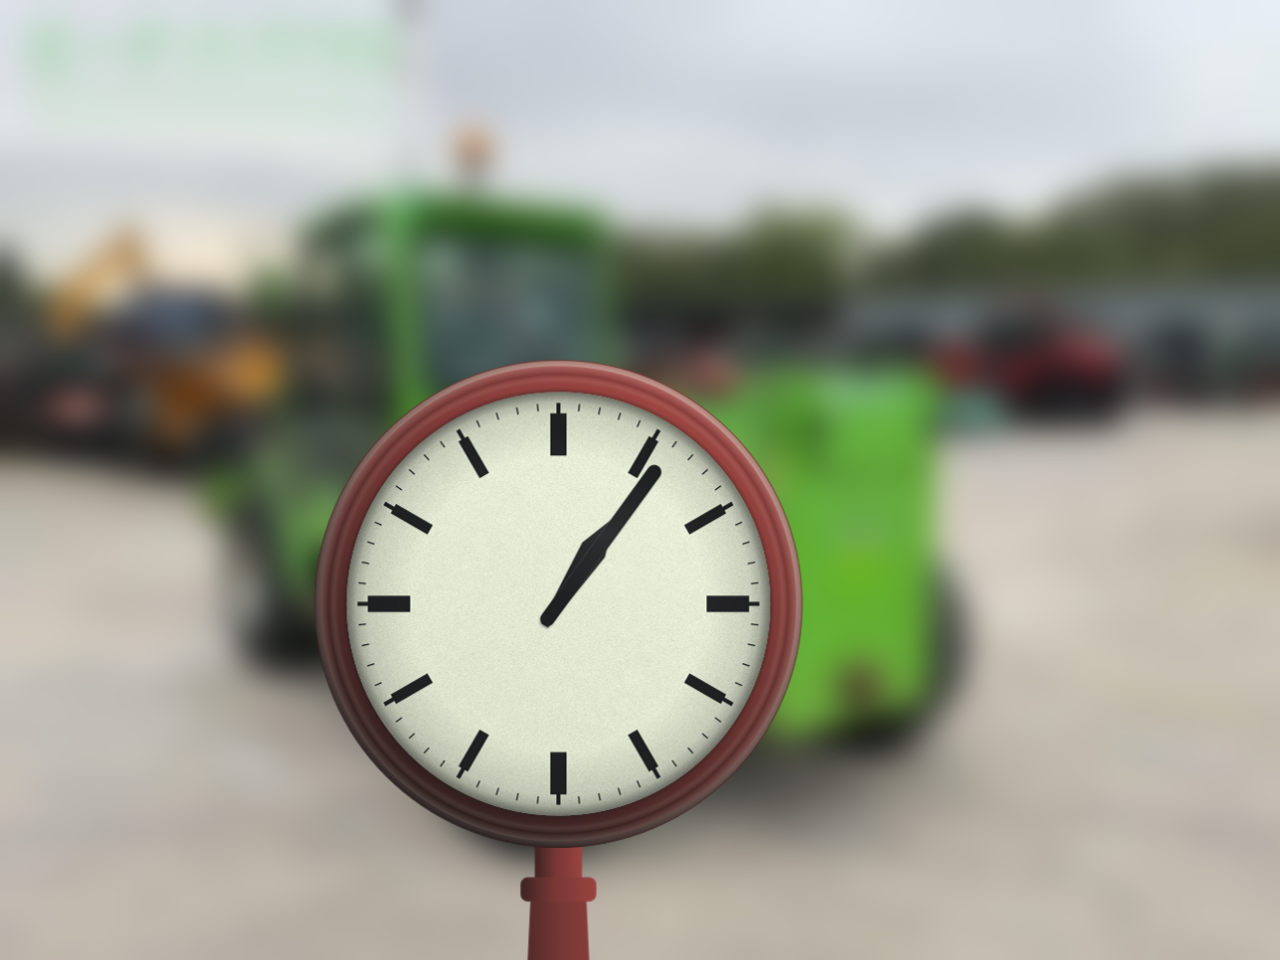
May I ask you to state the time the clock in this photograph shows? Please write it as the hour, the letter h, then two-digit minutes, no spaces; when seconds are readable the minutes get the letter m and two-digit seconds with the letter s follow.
1h06
